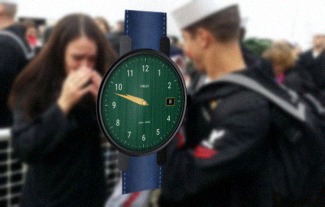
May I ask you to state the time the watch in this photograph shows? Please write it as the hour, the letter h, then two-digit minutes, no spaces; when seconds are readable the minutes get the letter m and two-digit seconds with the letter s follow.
9h48
